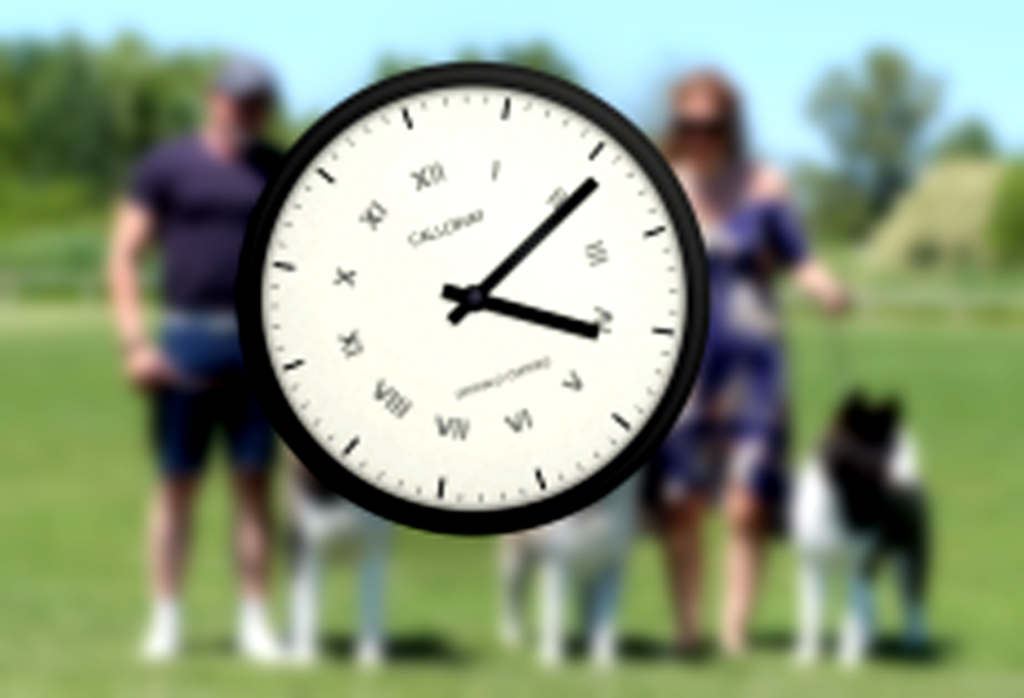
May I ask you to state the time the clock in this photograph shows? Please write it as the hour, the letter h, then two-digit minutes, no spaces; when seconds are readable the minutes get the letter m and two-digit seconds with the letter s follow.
4h11
